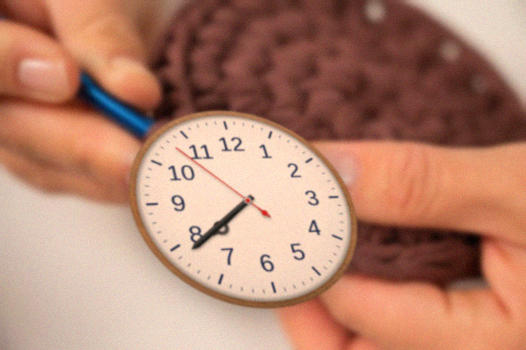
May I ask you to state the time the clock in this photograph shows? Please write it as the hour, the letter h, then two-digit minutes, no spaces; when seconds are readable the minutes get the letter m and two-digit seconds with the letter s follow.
7h38m53s
